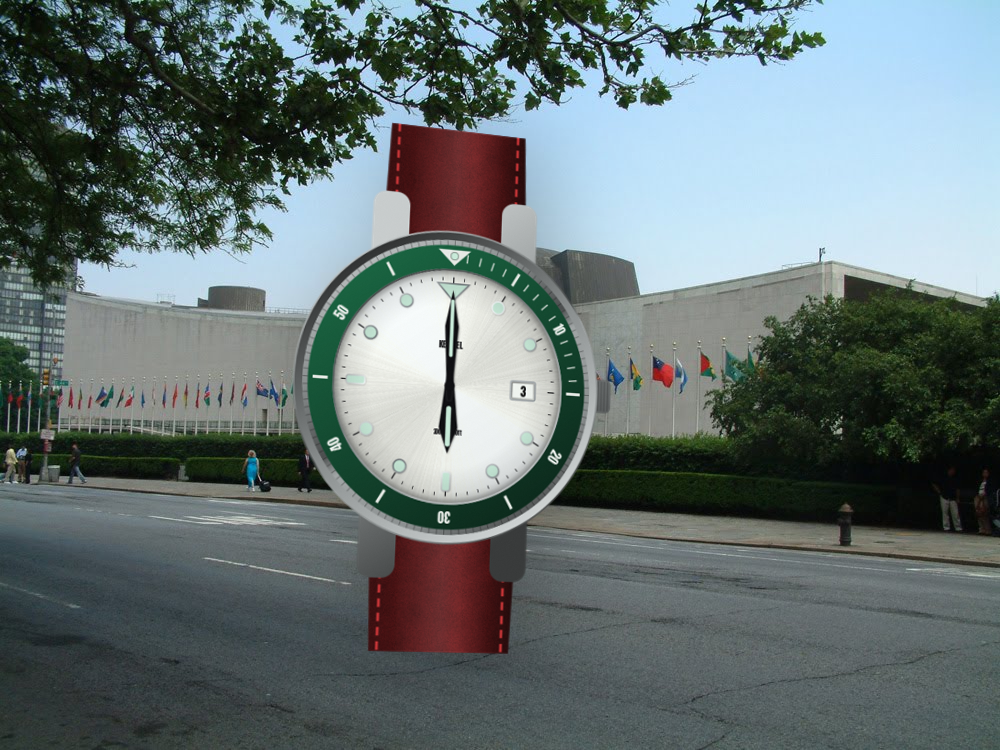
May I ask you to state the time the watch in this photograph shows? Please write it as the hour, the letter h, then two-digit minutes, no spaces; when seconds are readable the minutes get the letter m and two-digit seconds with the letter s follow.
6h00
